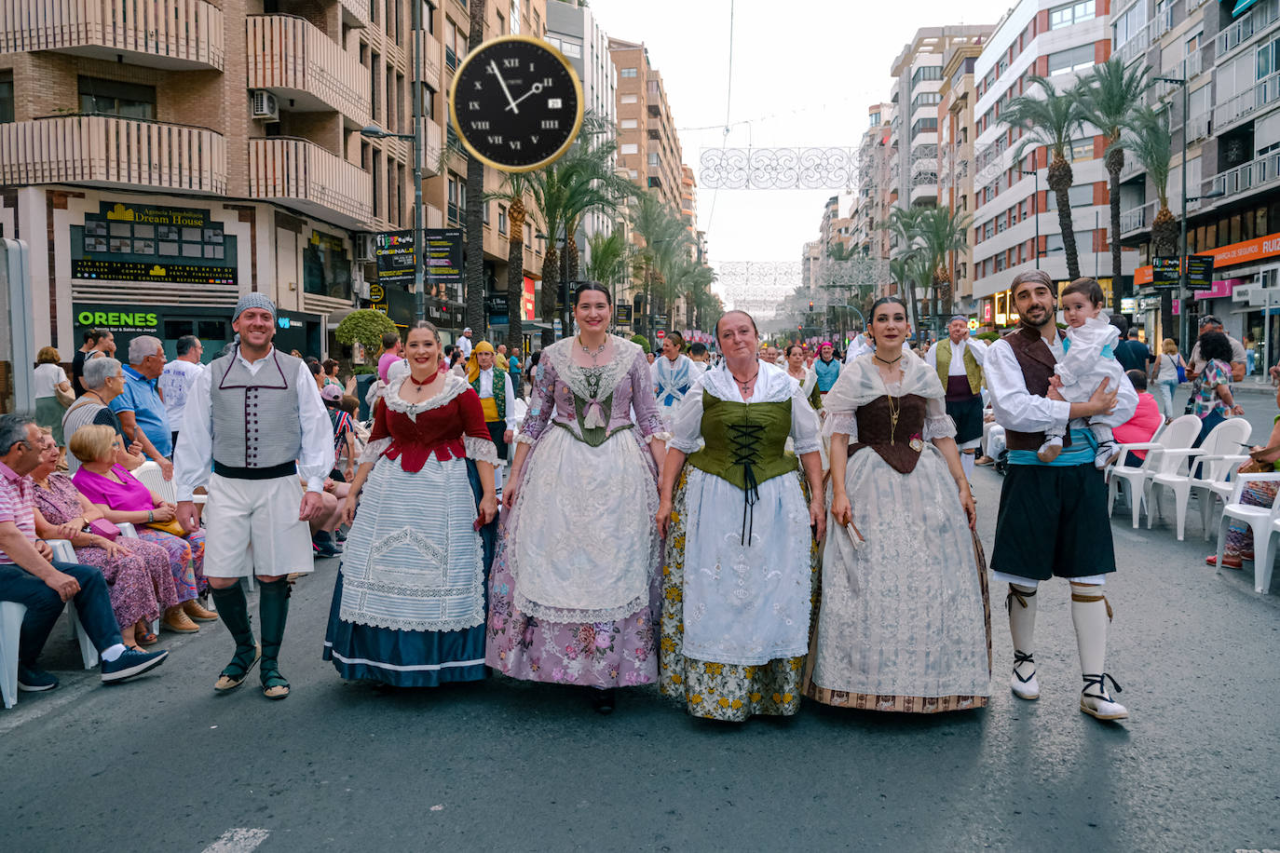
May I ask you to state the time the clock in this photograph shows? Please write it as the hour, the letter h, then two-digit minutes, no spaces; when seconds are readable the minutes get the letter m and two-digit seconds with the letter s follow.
1h56
